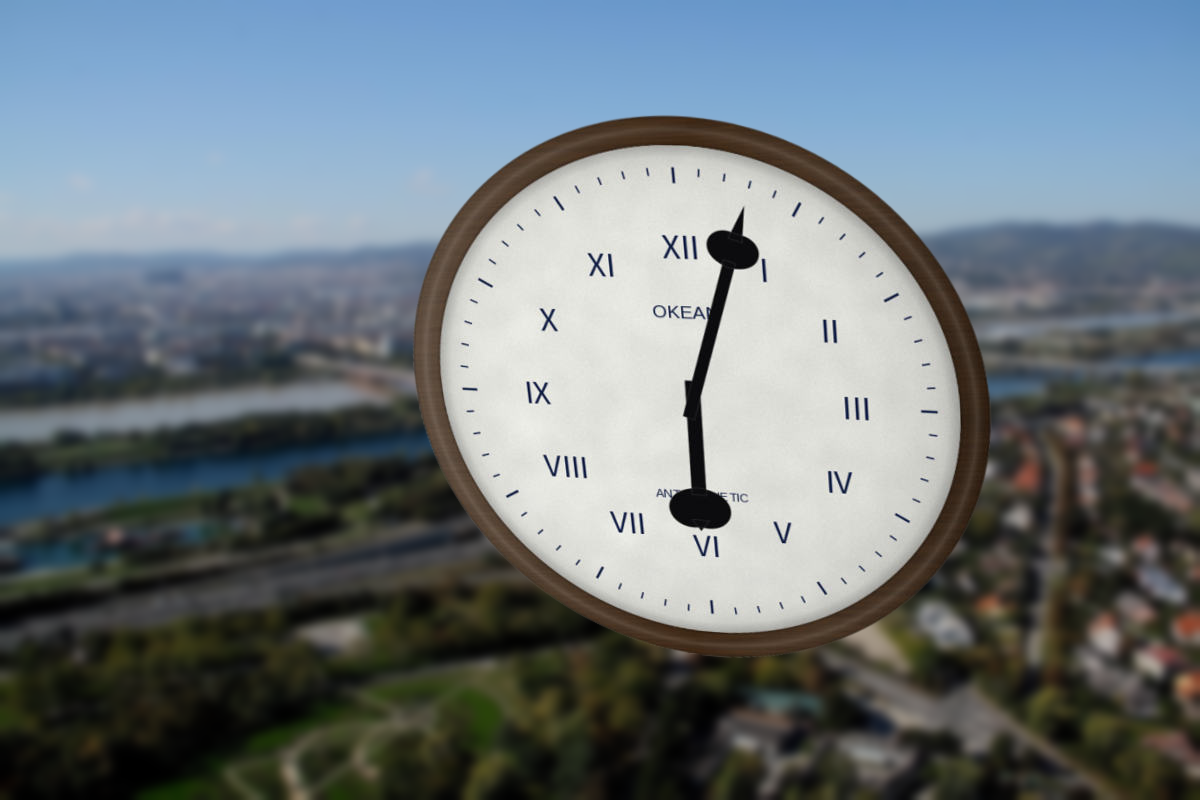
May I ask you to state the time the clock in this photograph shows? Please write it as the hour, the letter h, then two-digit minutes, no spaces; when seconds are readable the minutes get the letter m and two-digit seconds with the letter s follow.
6h03
